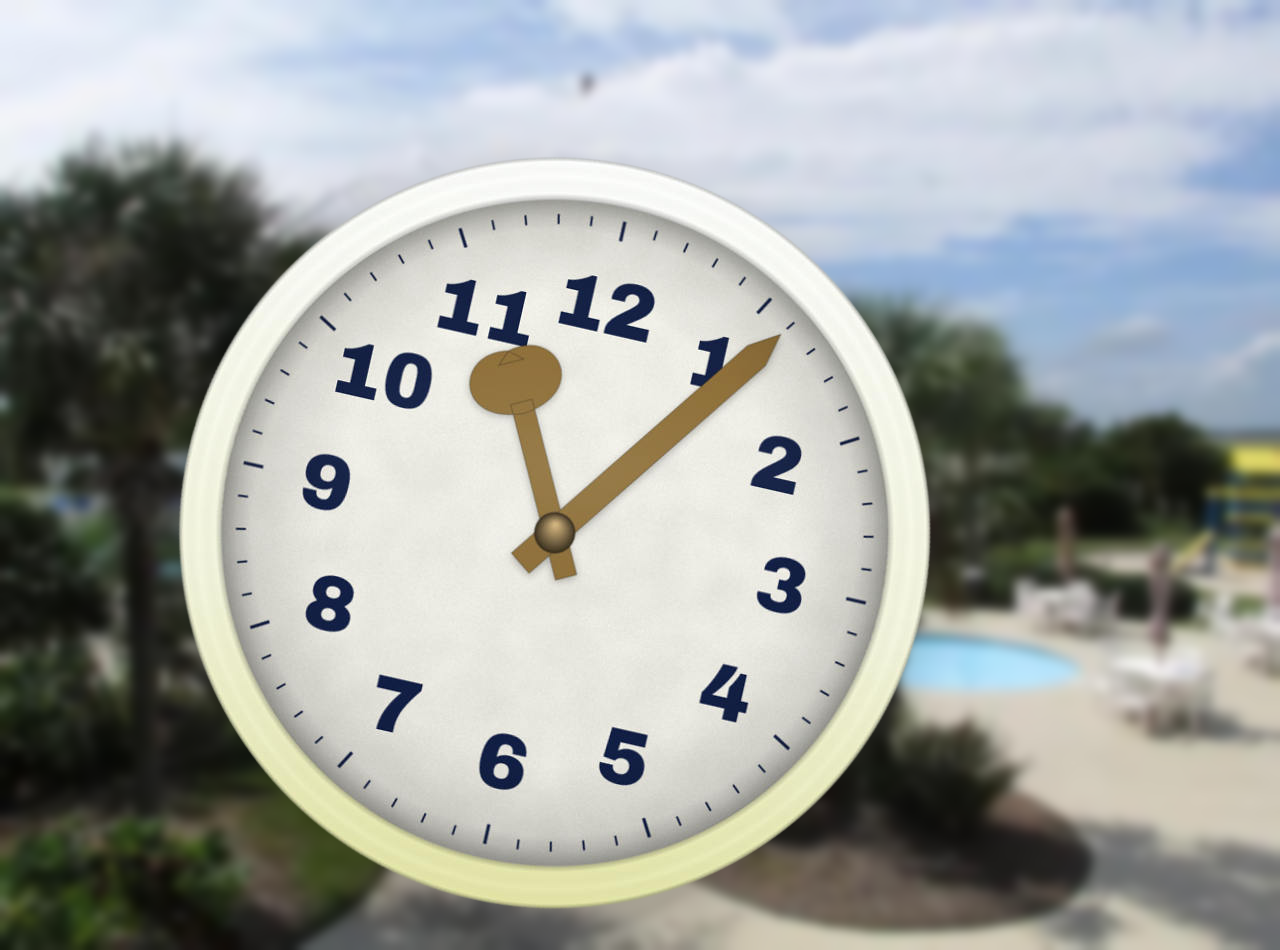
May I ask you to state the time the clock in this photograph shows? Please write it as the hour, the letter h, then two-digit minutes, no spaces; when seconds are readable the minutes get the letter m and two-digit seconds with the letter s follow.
11h06
